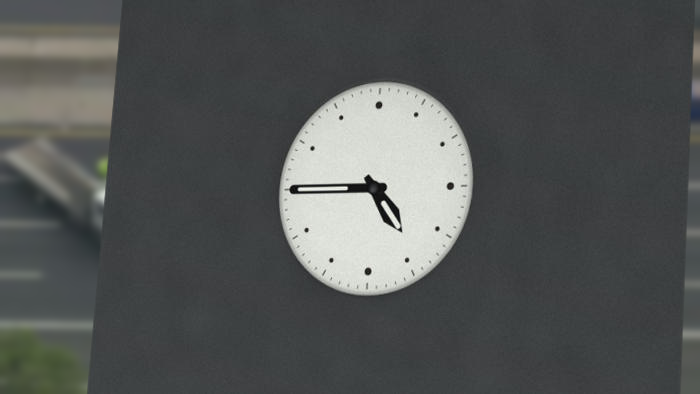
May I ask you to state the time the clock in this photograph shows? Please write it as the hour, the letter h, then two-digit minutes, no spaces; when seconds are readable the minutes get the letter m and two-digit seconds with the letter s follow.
4h45
